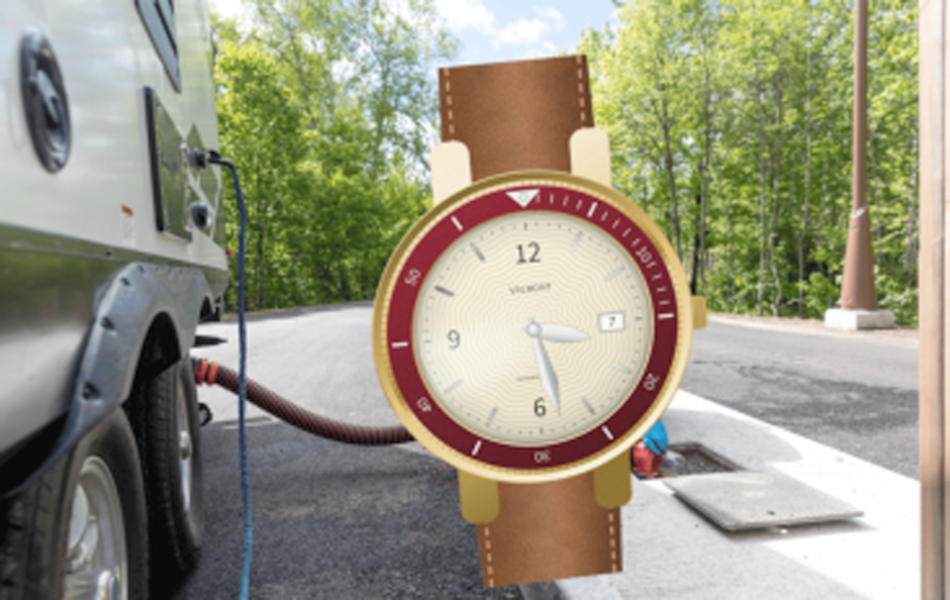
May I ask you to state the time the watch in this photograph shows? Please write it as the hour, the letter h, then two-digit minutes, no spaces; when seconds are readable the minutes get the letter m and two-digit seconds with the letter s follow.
3h28
